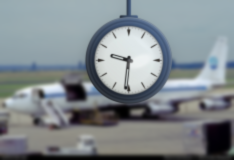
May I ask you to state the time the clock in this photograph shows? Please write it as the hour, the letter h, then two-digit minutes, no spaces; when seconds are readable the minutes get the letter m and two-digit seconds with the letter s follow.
9h31
